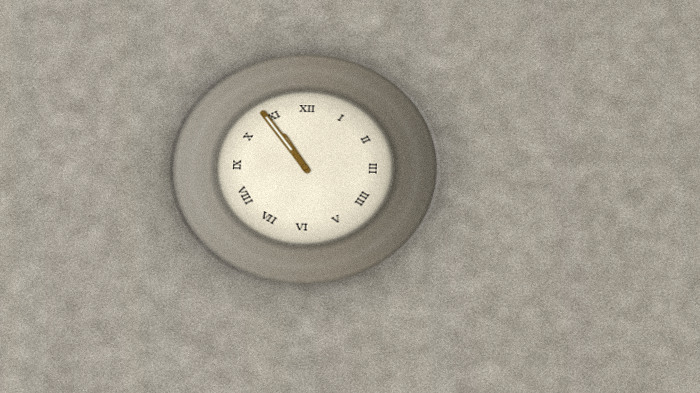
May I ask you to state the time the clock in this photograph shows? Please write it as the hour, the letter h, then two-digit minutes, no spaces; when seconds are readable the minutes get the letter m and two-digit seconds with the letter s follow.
10h54
